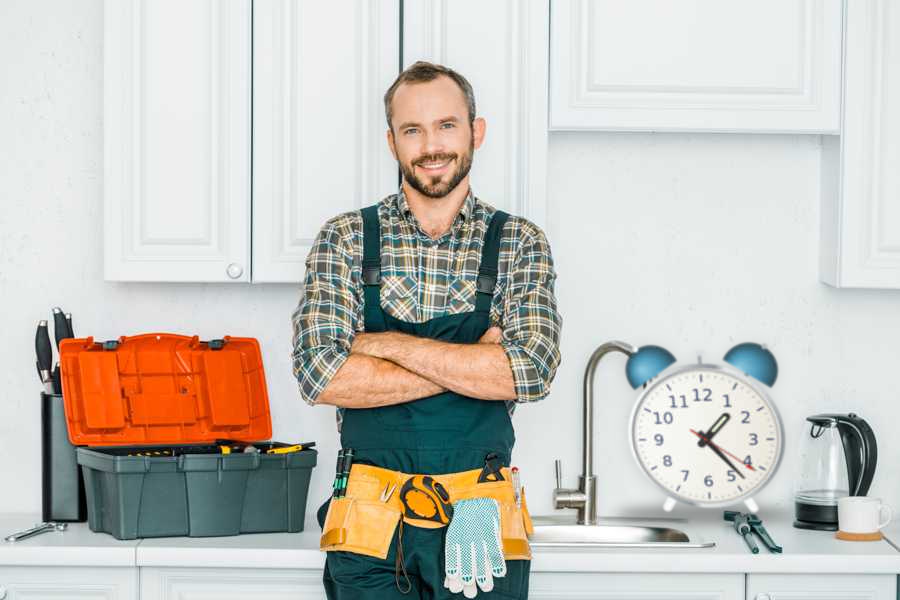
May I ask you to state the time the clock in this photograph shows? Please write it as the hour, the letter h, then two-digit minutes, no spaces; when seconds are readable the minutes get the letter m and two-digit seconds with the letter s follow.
1h23m21s
